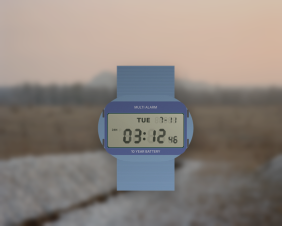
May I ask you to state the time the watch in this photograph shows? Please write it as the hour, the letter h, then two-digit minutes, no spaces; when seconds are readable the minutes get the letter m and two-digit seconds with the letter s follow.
3h12m46s
